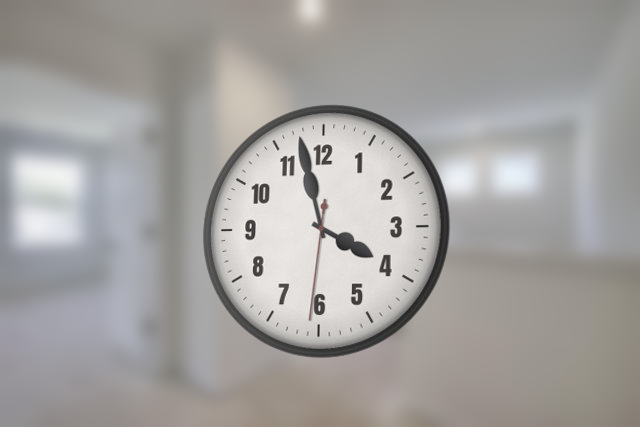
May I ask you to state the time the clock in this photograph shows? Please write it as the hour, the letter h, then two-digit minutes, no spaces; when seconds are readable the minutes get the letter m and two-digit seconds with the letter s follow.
3h57m31s
